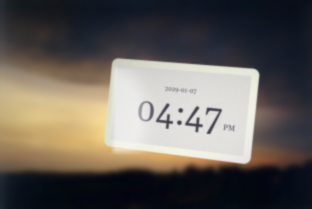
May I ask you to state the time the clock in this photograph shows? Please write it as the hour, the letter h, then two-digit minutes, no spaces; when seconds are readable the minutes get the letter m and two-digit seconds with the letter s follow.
4h47
